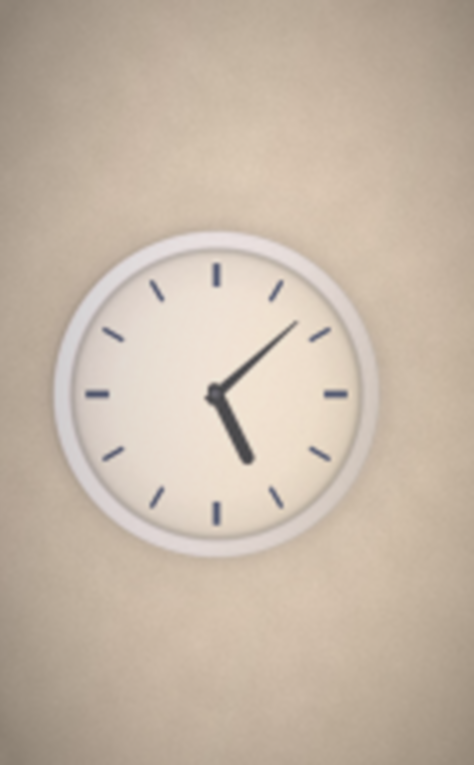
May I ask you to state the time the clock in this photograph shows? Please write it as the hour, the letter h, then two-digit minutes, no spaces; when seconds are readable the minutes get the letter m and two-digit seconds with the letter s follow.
5h08
